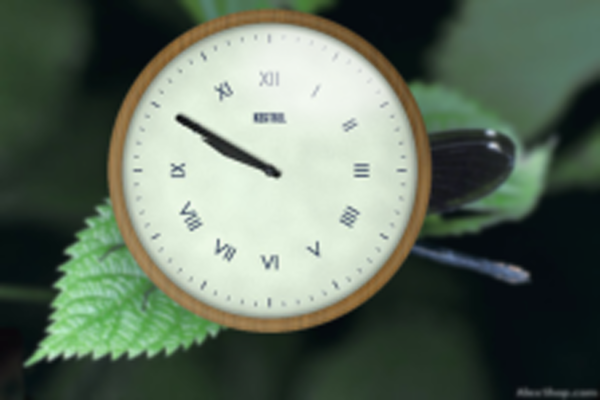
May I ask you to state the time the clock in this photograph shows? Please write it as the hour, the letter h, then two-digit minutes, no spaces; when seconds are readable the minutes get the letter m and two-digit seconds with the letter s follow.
9h50
